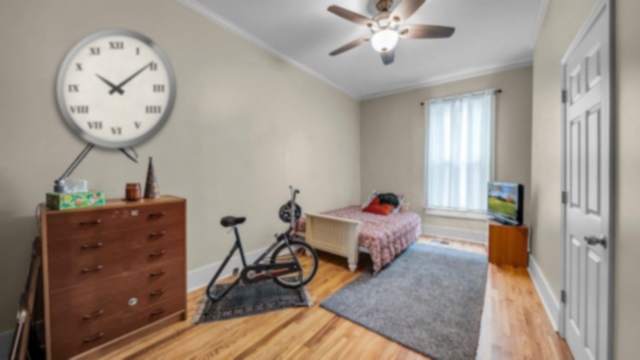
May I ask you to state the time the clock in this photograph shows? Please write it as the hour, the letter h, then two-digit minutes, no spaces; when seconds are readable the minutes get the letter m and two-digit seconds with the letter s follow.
10h09
